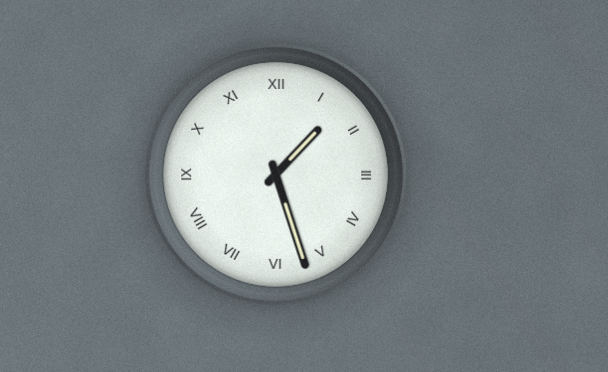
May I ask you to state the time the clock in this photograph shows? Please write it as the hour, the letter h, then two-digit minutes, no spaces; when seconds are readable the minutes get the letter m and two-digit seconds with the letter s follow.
1h27
